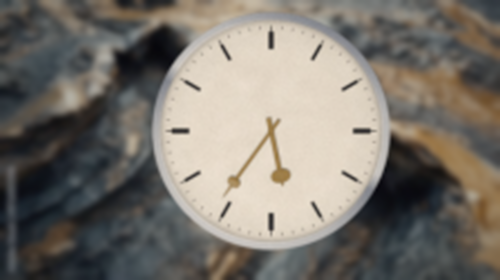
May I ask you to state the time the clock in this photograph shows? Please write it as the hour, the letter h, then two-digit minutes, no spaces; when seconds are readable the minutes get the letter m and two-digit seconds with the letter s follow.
5h36
